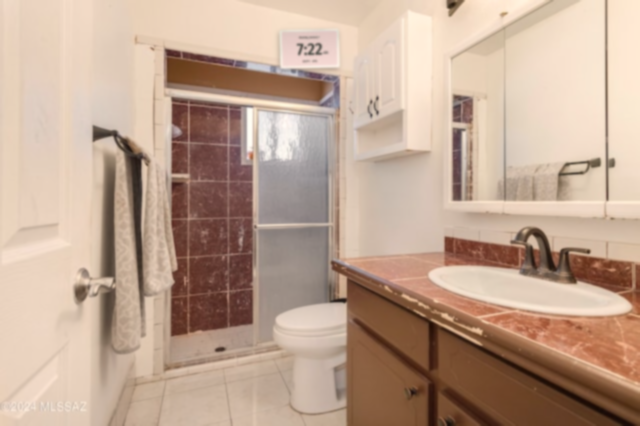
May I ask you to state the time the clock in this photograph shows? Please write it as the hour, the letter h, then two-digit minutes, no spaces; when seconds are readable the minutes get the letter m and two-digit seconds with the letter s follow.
7h22
